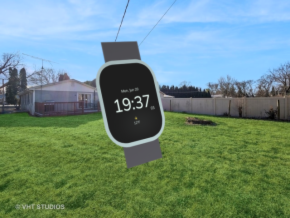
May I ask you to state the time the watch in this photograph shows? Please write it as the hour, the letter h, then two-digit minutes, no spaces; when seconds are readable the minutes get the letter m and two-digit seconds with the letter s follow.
19h37
